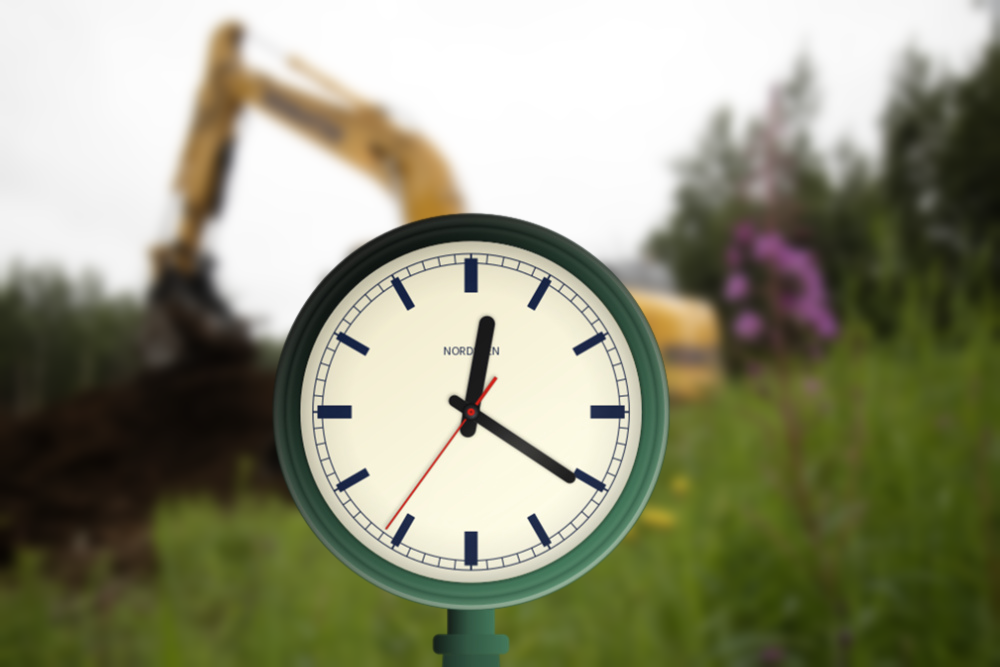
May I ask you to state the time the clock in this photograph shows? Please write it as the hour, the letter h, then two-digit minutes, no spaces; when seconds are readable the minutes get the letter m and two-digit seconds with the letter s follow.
12h20m36s
